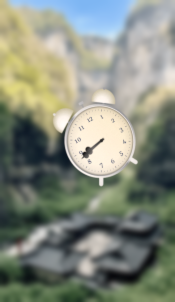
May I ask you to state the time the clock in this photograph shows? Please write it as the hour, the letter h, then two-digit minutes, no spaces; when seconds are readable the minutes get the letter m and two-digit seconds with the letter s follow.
8h43
